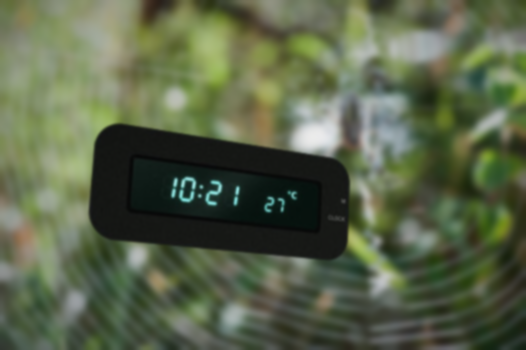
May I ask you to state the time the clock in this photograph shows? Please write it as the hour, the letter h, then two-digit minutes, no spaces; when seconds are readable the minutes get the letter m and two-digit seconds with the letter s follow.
10h21
